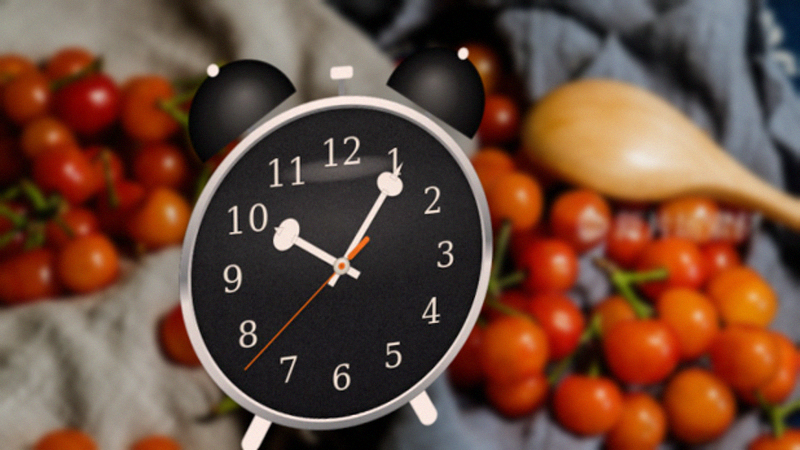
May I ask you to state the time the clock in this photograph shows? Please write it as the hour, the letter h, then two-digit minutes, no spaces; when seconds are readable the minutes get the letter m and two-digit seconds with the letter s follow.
10h05m38s
